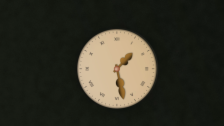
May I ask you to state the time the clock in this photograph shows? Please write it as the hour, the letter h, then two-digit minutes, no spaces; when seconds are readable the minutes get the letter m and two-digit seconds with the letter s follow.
1h28
